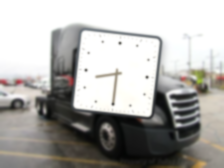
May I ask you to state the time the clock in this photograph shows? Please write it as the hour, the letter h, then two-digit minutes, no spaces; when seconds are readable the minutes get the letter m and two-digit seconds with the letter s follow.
8h30
